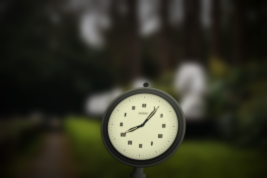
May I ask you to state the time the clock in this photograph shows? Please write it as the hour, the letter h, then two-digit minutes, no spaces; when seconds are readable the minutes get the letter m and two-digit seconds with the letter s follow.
8h06
